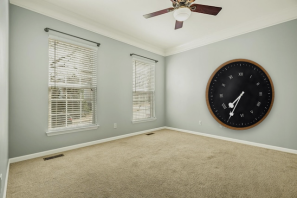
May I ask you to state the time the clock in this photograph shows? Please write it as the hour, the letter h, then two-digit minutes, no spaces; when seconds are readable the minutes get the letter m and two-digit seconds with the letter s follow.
7h35
